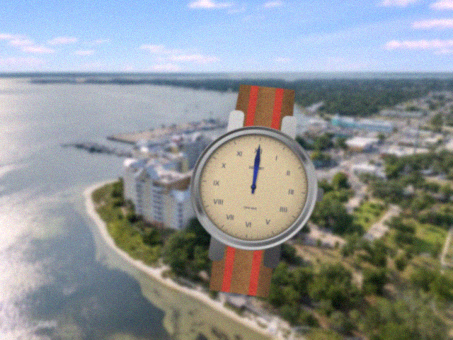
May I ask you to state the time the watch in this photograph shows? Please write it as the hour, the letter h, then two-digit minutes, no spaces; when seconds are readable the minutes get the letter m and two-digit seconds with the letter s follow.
12h00
